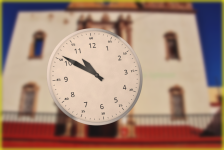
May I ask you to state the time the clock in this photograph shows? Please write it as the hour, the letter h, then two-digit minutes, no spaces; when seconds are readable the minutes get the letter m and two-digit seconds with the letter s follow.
10h51
